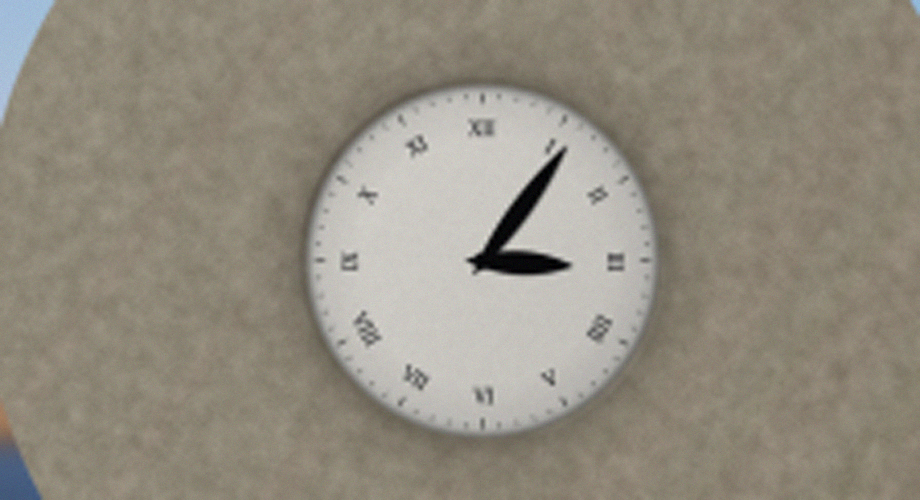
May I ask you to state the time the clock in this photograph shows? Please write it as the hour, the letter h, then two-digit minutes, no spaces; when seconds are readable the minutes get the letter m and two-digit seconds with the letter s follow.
3h06
